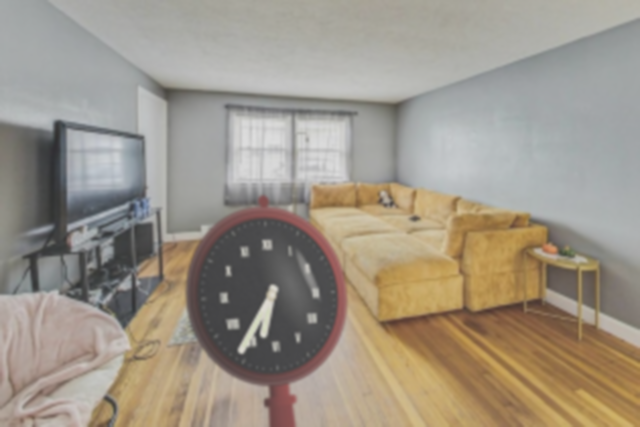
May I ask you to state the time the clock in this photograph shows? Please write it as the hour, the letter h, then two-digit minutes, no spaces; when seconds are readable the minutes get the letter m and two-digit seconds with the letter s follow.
6h36
